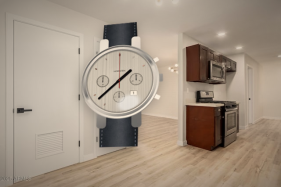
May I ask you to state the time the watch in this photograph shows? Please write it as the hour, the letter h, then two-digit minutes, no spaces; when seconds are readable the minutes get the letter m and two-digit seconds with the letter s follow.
1h38
